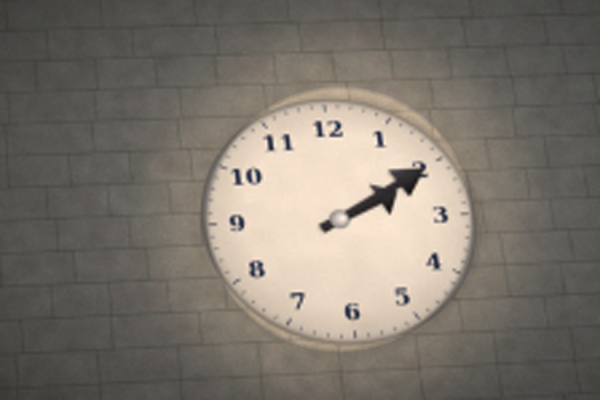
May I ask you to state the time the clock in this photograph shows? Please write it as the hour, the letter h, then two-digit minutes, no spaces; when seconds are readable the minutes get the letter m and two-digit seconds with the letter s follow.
2h10
